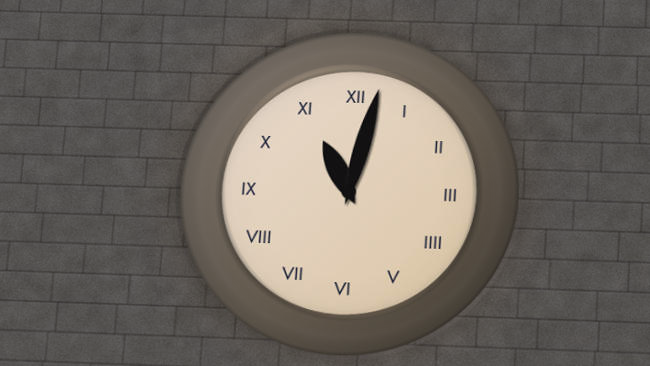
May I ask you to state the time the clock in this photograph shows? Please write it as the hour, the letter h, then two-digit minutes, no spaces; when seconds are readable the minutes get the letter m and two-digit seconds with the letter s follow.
11h02
